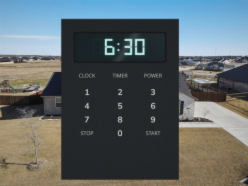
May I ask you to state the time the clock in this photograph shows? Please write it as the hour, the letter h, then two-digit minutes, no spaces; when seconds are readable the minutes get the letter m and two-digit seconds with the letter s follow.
6h30
